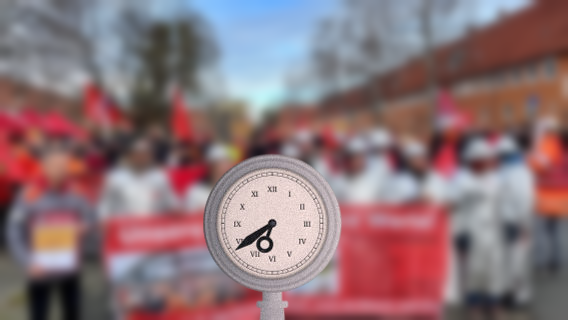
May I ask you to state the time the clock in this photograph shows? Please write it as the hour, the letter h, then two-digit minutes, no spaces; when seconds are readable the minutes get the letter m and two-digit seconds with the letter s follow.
6h39
